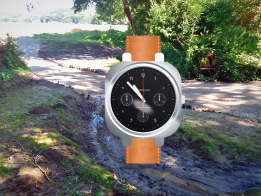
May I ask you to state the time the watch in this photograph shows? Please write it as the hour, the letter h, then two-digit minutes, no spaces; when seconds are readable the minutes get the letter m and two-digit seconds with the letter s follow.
10h53
